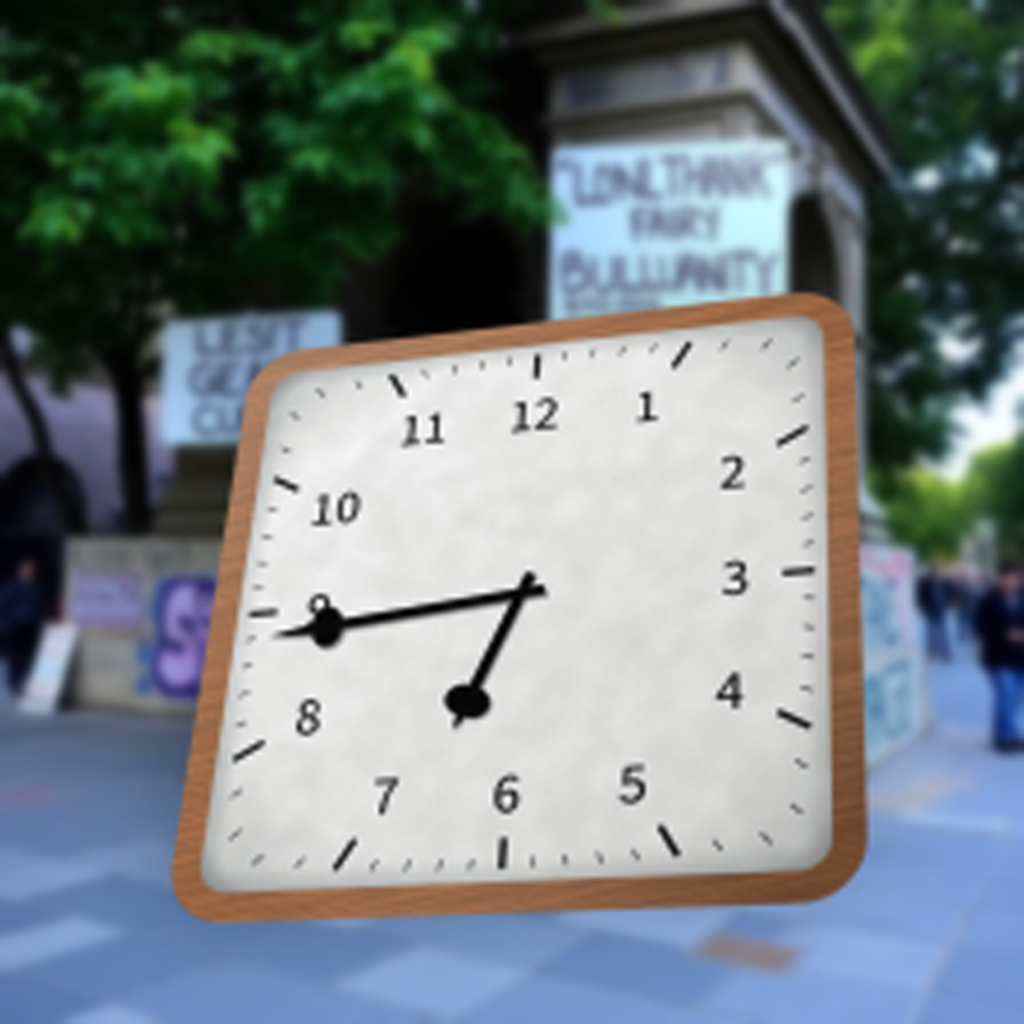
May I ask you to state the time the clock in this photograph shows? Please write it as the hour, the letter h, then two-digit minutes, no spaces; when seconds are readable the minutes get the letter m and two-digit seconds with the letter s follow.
6h44
